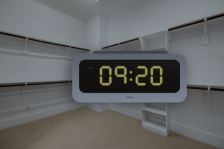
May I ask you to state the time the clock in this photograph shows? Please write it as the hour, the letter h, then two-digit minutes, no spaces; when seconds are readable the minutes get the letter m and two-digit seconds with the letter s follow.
9h20
